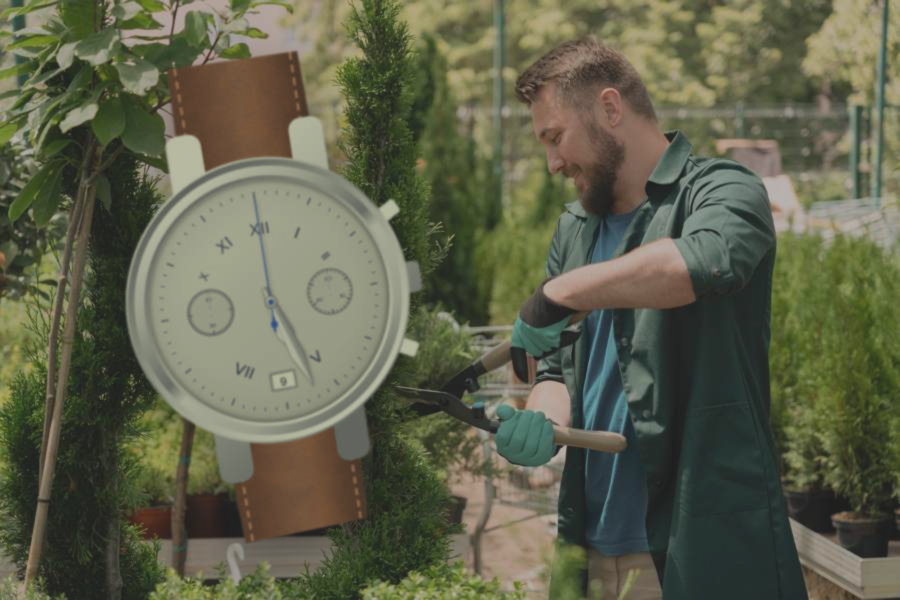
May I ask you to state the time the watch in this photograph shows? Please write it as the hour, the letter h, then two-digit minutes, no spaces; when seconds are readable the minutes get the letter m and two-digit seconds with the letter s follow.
5h27
